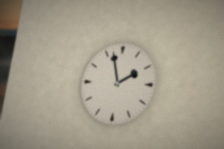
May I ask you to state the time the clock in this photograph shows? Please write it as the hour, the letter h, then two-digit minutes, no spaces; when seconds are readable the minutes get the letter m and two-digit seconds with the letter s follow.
1h57
